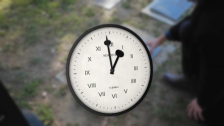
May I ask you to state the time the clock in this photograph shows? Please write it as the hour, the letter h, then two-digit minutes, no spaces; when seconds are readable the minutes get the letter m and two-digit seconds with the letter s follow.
12h59
